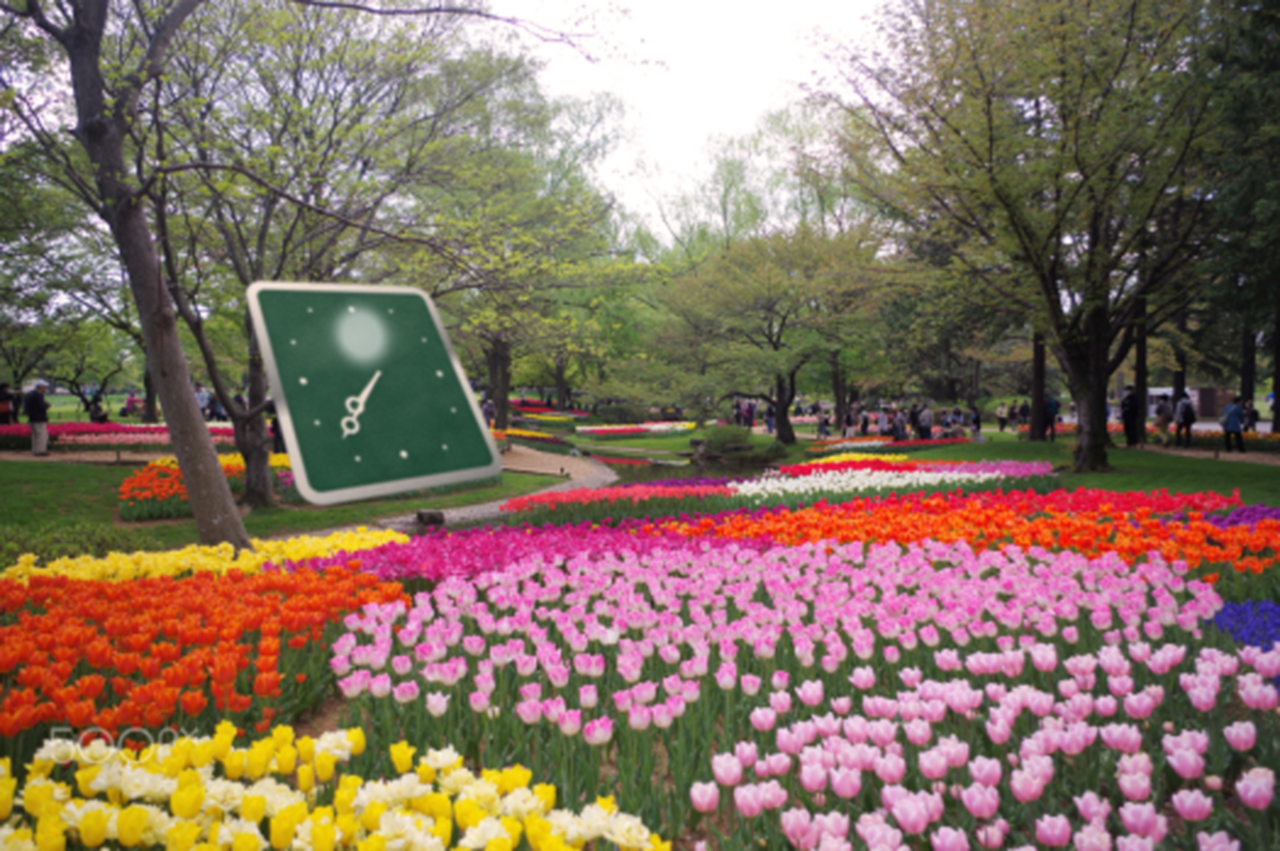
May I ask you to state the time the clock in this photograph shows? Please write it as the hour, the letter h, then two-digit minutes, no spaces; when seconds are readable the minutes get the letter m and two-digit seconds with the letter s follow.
7h37
